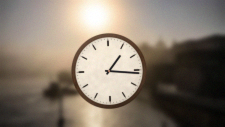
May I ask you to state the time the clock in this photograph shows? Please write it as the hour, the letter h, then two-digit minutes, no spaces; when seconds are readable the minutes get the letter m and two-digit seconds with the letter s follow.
1h16
